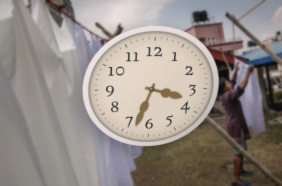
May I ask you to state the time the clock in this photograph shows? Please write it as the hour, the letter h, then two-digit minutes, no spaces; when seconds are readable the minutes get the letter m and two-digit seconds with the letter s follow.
3h33
